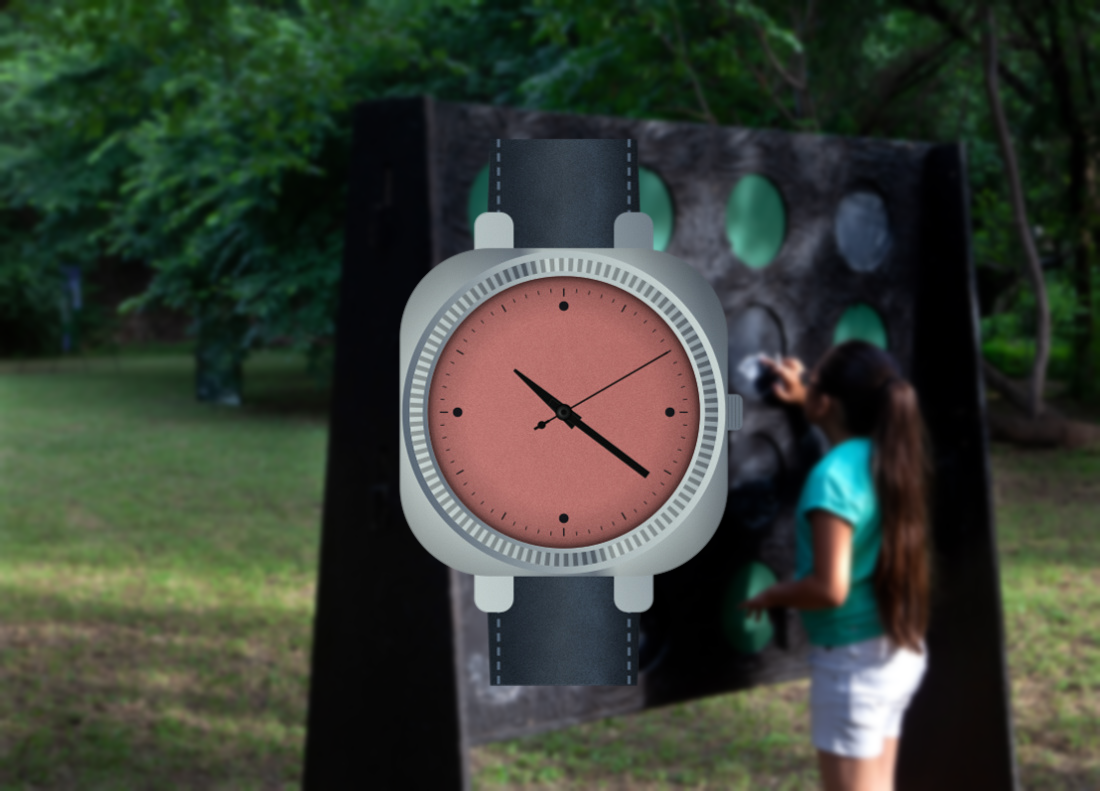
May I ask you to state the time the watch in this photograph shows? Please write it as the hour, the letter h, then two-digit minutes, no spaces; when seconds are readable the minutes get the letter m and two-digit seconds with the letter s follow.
10h21m10s
